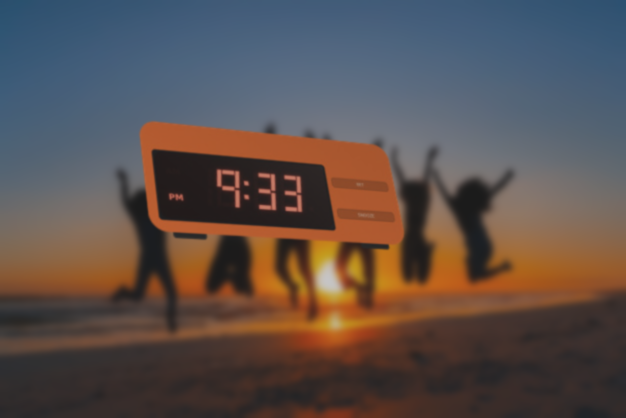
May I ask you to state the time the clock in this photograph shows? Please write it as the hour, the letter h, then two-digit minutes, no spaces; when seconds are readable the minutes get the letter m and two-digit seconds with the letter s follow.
9h33
